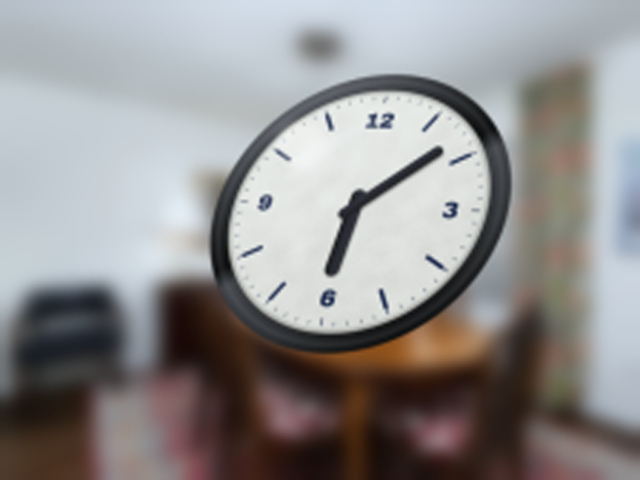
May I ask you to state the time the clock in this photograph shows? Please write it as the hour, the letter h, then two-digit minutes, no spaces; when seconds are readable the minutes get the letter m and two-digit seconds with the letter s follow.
6h08
